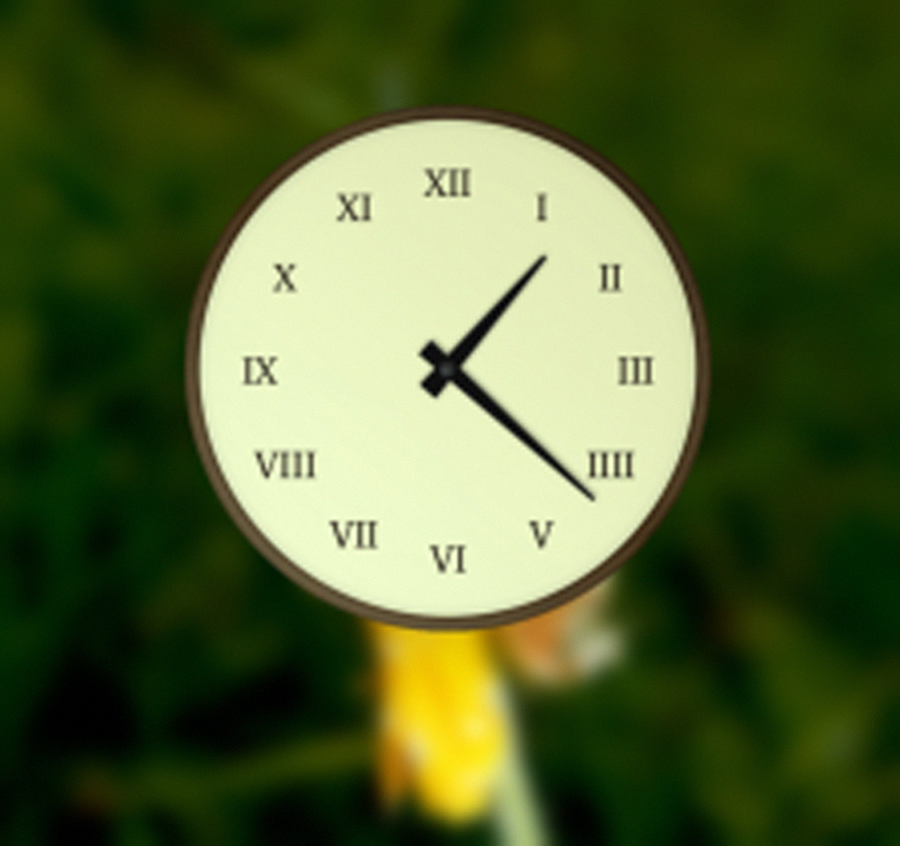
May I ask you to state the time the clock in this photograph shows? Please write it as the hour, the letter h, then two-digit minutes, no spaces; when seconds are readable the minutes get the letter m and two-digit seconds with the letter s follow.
1h22
